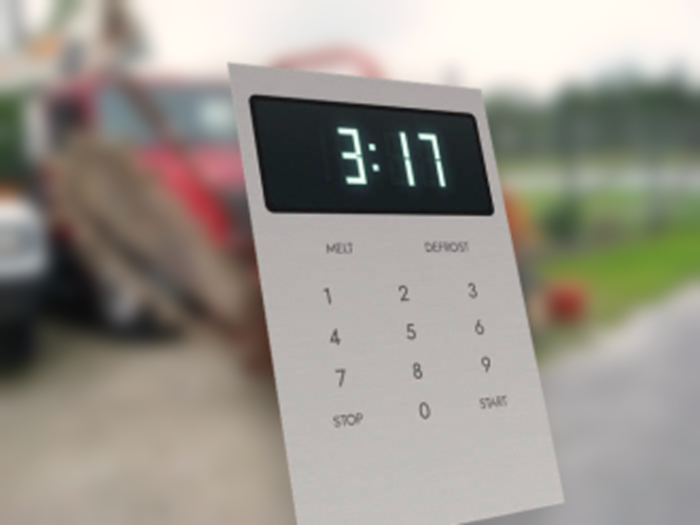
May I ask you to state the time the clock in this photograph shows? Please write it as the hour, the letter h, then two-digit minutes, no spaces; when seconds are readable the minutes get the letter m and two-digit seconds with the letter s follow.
3h17
